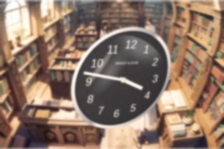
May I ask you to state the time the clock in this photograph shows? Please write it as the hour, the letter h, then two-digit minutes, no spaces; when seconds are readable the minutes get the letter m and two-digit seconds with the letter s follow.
3h47
